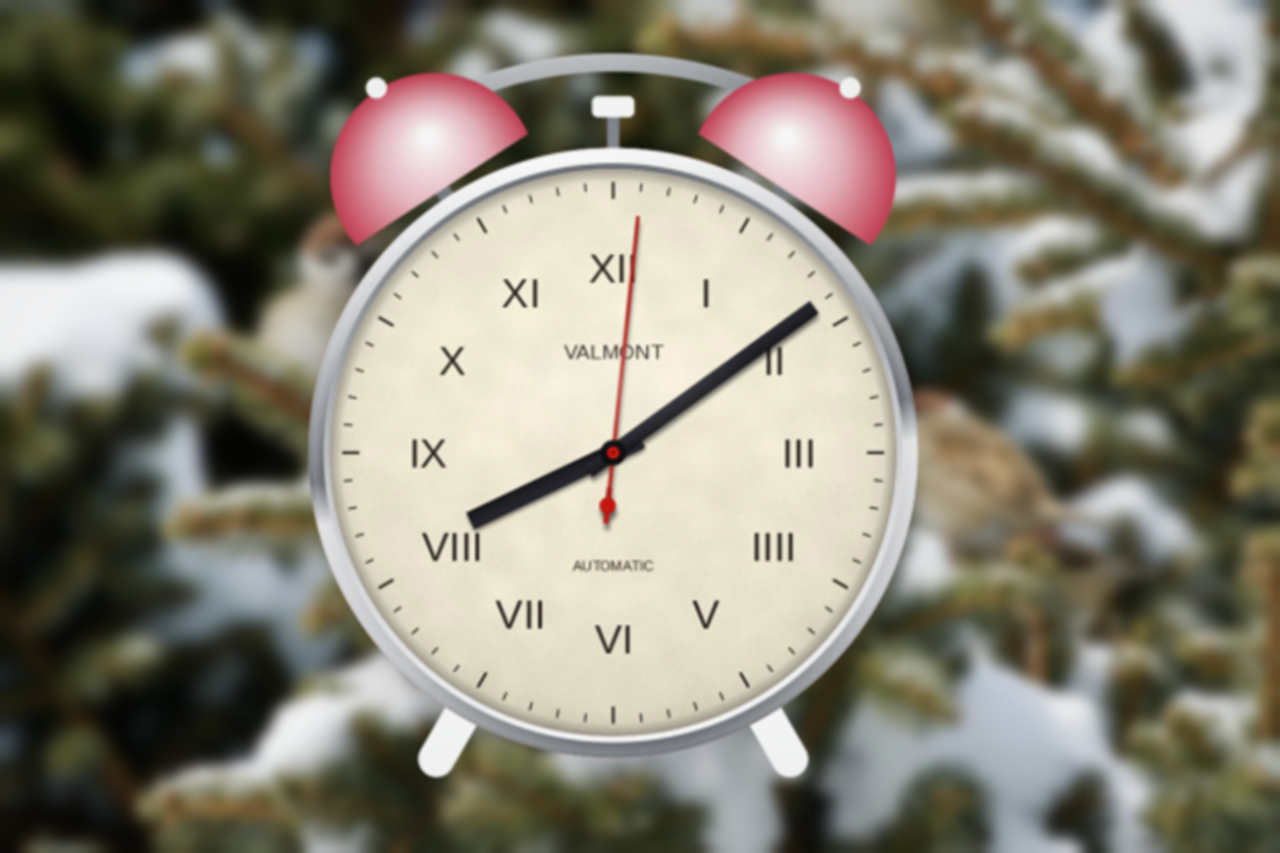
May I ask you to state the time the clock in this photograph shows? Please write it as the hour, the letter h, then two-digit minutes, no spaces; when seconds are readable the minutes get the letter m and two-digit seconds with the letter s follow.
8h09m01s
